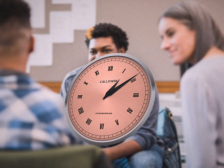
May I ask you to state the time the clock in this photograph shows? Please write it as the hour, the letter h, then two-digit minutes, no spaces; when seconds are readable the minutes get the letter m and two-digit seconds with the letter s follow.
1h09
